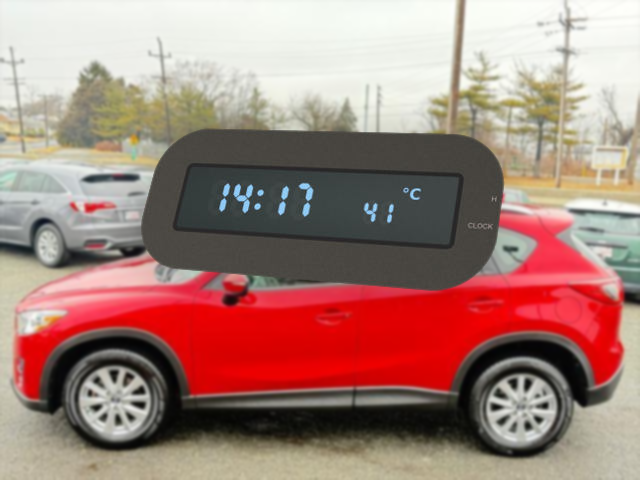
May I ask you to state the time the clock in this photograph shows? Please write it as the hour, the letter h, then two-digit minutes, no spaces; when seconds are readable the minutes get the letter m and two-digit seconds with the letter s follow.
14h17
